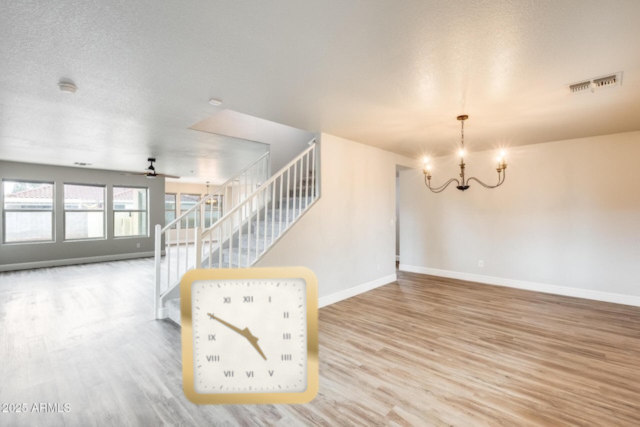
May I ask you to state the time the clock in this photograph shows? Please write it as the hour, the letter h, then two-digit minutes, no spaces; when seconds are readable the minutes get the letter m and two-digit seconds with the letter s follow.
4h50
